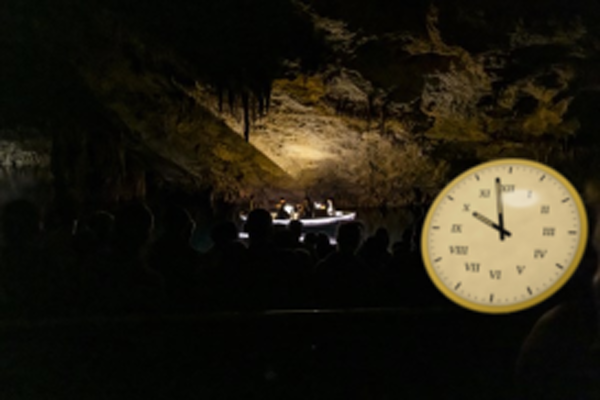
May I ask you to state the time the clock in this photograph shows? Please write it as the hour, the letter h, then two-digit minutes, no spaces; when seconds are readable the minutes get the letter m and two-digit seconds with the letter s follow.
9h58
